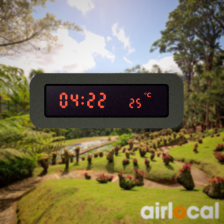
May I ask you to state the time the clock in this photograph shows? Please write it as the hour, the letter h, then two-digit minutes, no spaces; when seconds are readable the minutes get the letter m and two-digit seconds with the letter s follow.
4h22
